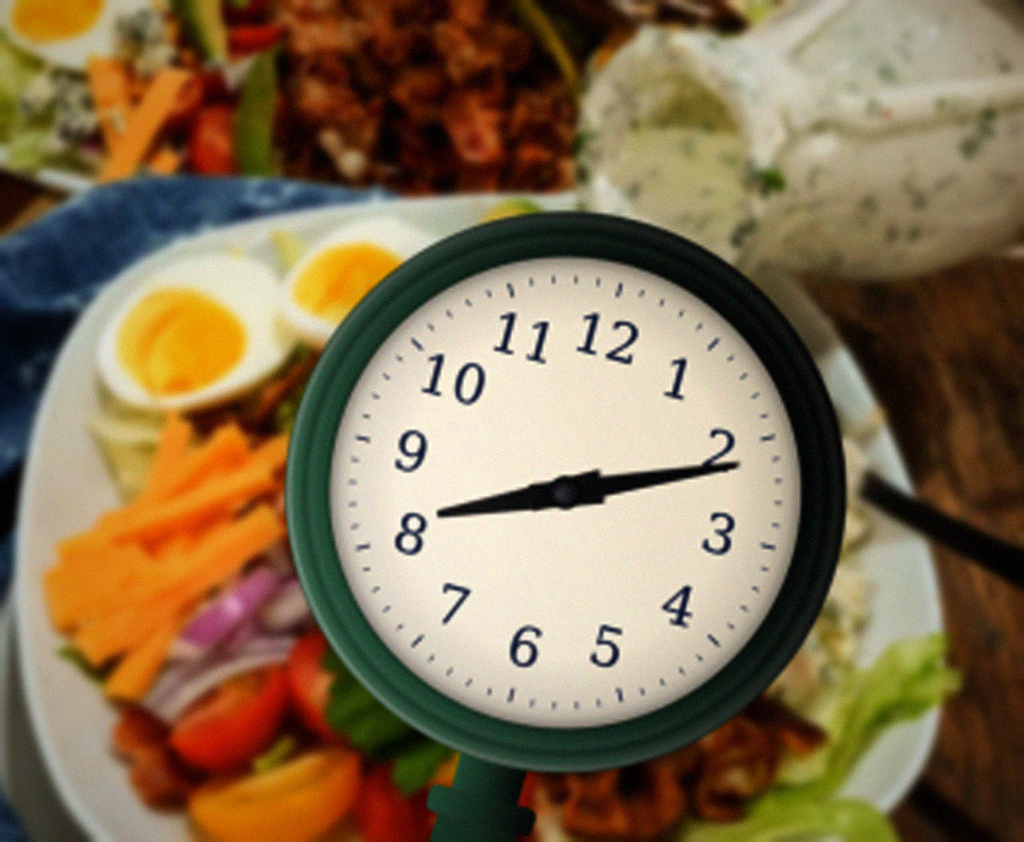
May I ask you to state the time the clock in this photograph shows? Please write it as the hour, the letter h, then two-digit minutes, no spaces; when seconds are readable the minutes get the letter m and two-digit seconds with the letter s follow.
8h11
